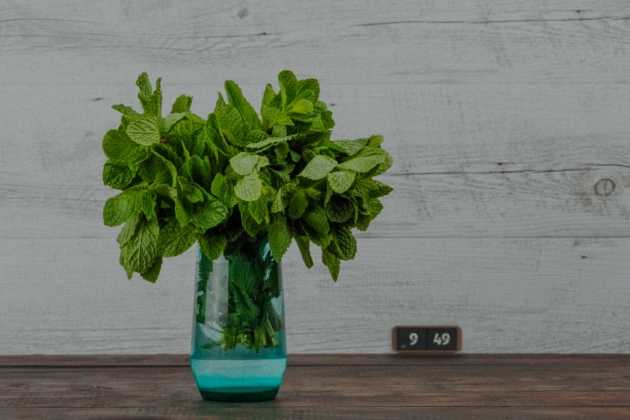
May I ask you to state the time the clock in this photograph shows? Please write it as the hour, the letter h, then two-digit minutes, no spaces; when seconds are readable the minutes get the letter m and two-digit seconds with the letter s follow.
9h49
